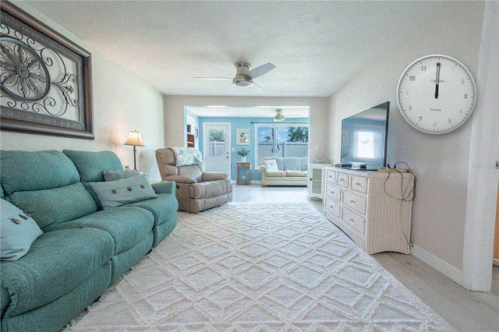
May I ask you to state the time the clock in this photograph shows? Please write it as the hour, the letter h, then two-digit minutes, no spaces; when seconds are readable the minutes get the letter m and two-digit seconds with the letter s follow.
12h00
